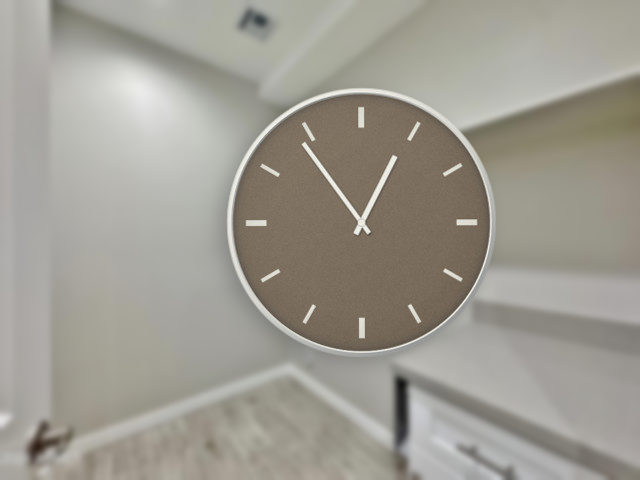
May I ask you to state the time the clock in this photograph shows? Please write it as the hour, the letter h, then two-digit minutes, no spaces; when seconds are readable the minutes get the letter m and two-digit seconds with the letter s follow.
12h54
